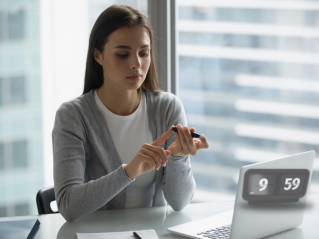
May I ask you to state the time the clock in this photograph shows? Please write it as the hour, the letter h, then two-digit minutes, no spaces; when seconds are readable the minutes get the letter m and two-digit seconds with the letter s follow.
9h59
